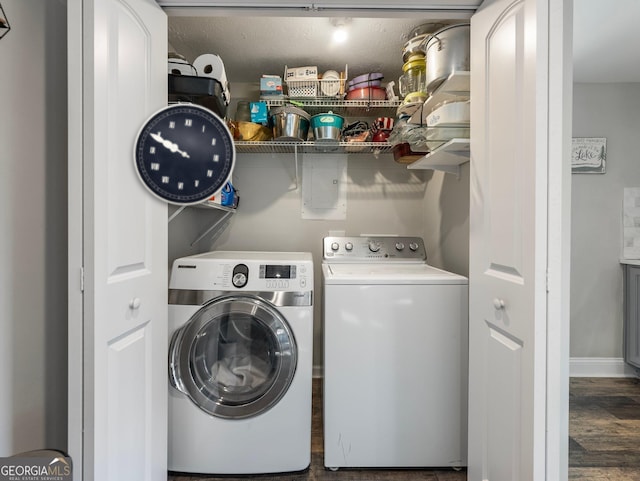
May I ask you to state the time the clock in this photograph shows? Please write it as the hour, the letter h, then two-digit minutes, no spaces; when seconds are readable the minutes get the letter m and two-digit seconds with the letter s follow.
9h49
